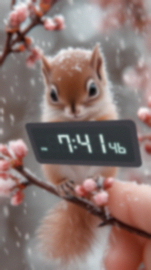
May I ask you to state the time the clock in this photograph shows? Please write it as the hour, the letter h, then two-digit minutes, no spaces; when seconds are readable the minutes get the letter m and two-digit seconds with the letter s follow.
7h41
